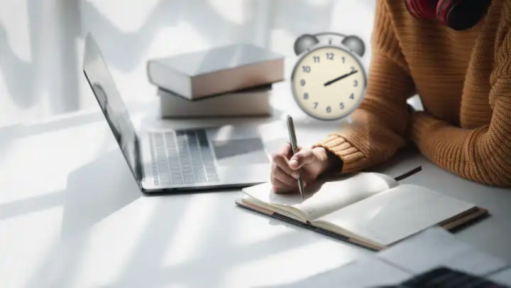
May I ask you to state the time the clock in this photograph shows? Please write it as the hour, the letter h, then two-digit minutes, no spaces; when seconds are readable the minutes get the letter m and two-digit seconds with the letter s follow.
2h11
